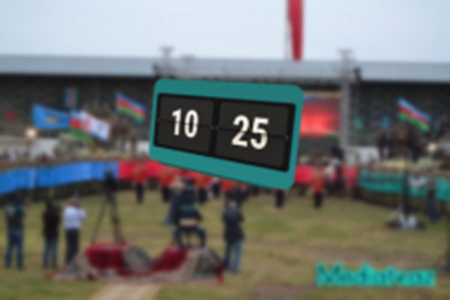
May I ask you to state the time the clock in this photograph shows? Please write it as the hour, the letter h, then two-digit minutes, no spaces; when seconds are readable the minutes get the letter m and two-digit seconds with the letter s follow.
10h25
